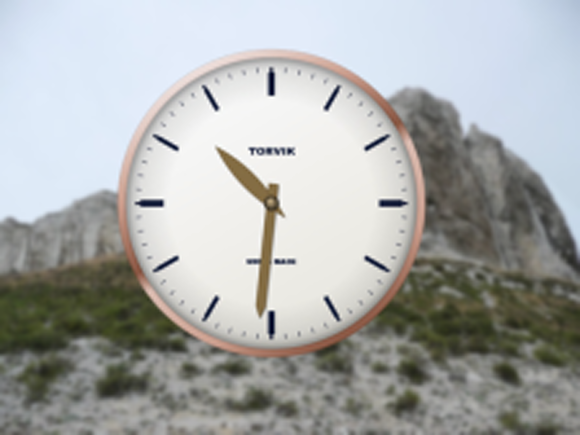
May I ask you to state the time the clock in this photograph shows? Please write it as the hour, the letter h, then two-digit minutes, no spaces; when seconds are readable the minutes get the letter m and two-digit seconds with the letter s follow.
10h31
